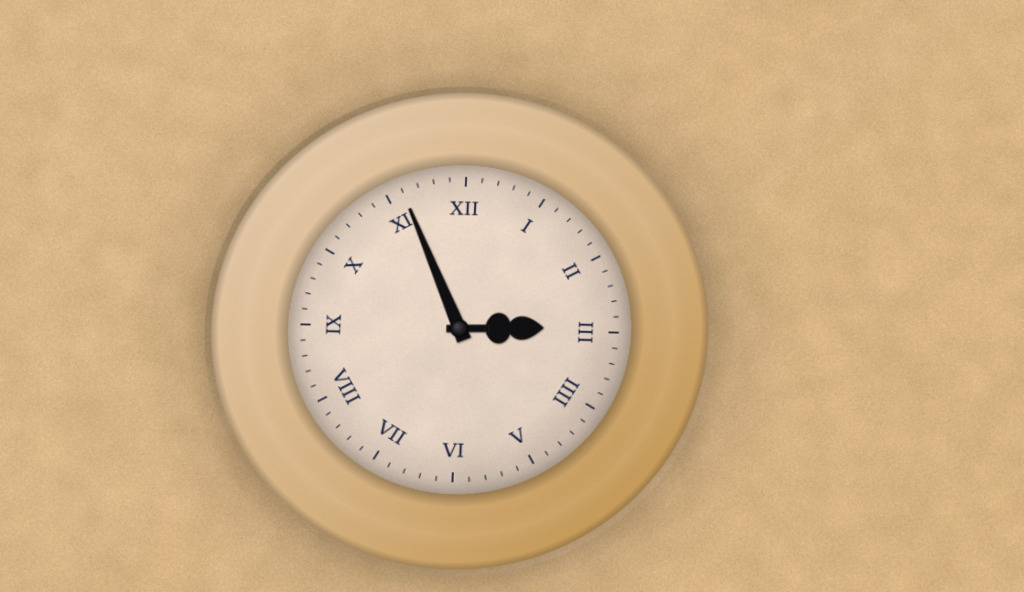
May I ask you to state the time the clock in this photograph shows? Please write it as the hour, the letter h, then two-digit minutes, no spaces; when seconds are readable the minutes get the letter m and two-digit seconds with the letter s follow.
2h56
